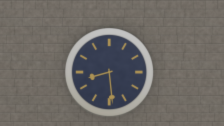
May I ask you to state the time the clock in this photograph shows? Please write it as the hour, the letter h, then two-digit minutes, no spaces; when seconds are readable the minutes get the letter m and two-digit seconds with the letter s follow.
8h29
